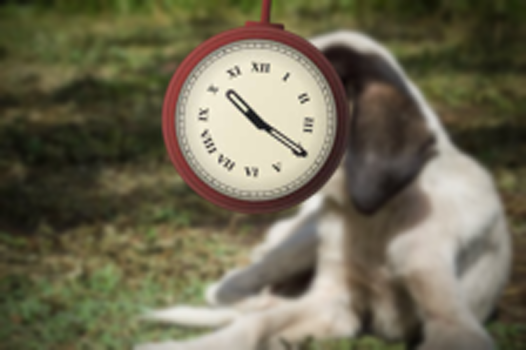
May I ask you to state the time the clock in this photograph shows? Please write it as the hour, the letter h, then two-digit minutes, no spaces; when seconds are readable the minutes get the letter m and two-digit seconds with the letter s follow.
10h20
